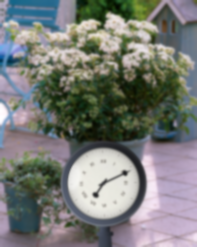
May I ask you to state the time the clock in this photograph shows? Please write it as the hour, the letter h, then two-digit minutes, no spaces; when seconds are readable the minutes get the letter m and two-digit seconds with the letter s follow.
7h11
